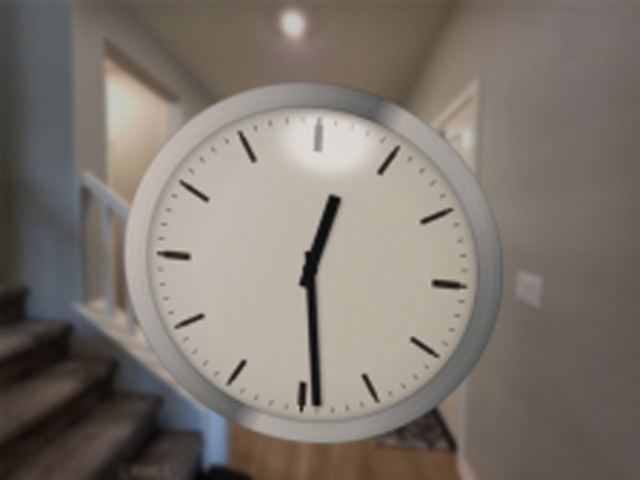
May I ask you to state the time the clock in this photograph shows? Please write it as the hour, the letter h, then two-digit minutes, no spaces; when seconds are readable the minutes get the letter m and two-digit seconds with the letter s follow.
12h29
